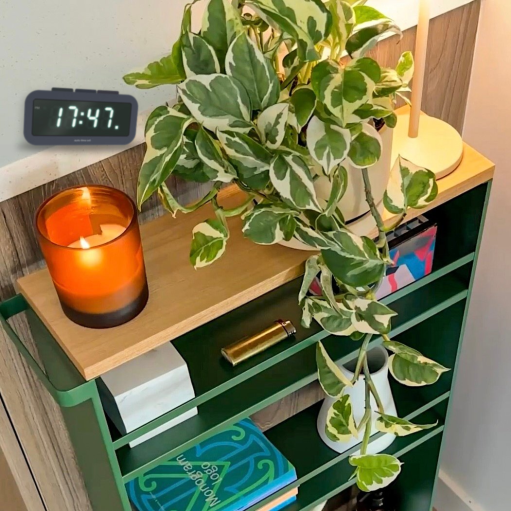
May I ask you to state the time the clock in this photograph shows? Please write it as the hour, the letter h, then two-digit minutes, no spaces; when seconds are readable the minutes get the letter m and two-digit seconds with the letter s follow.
17h47
